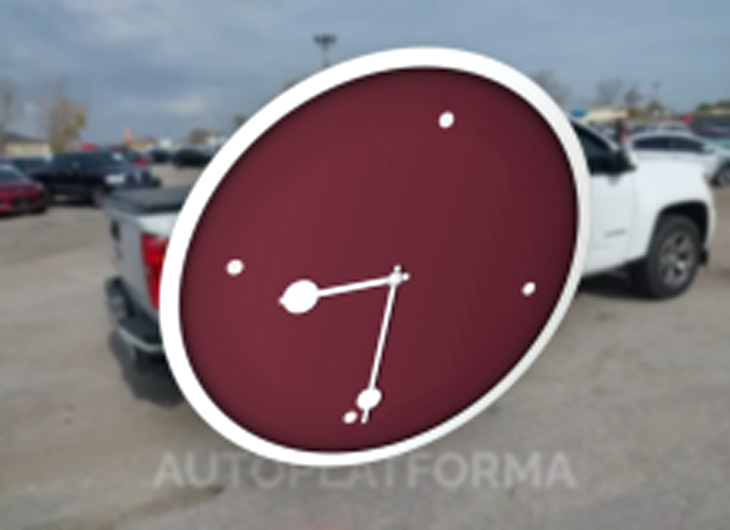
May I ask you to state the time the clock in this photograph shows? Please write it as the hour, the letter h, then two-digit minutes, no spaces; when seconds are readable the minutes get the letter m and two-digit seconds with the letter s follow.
8h29
